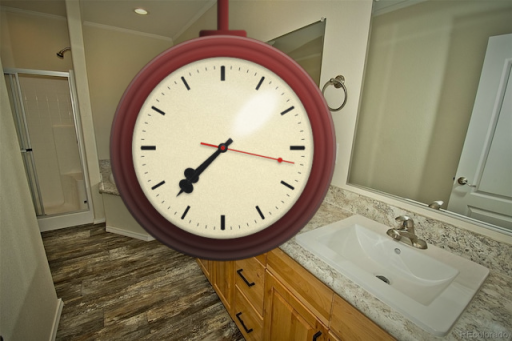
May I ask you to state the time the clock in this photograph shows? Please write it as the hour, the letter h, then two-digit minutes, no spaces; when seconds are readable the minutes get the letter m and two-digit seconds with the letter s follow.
7h37m17s
